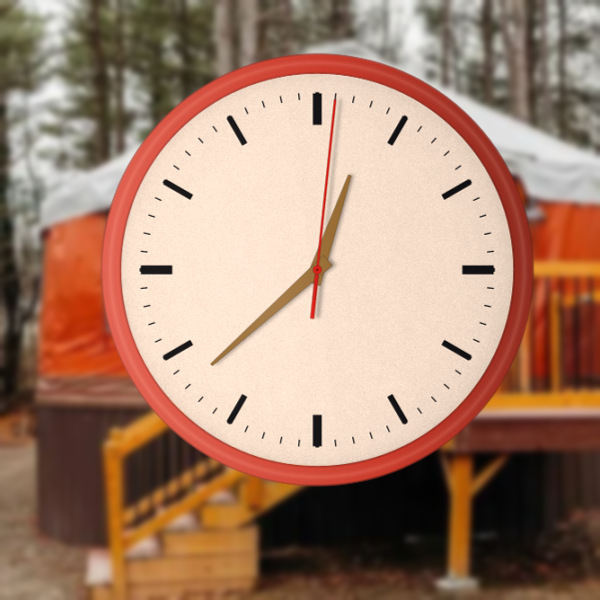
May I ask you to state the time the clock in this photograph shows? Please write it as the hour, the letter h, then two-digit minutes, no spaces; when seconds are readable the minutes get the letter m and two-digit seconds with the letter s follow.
12h38m01s
